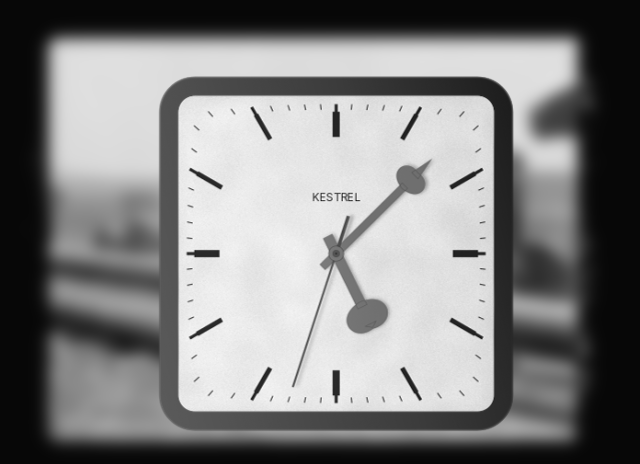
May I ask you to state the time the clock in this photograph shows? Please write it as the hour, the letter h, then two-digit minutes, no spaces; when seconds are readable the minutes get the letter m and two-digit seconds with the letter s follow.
5h07m33s
